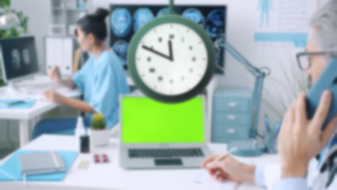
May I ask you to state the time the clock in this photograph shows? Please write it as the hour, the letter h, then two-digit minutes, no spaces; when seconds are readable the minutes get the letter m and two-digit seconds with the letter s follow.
11h49
